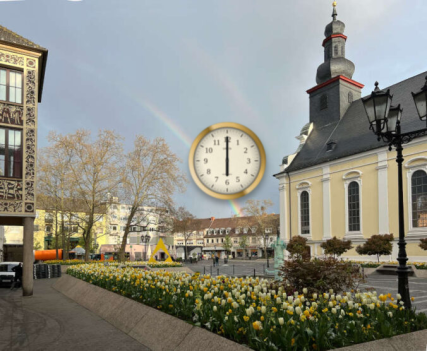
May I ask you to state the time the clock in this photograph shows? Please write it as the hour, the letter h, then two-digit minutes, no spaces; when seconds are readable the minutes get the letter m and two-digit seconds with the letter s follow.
6h00
